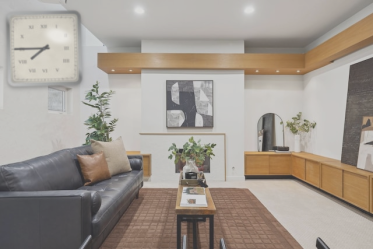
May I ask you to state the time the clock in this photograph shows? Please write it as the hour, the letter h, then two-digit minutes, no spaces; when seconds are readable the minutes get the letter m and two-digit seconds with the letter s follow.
7h45
